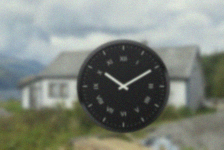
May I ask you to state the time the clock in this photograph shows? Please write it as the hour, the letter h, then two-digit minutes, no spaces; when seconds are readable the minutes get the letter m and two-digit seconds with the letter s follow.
10h10
